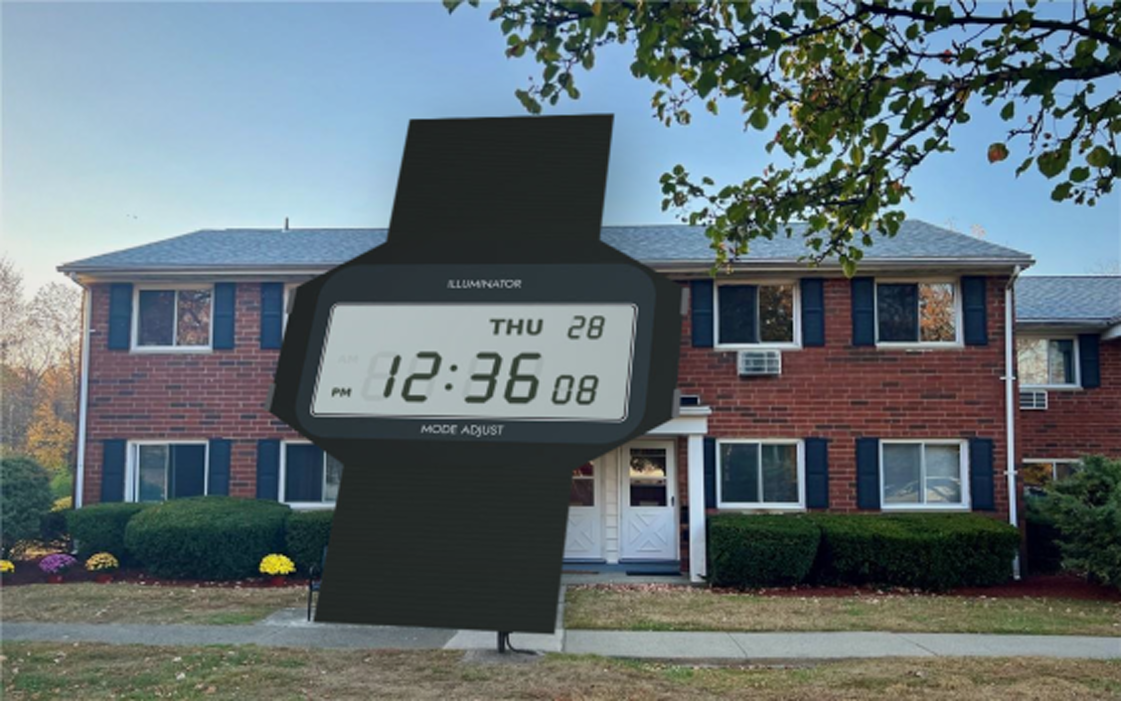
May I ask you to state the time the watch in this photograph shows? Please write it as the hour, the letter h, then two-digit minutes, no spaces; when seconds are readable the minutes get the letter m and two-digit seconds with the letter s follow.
12h36m08s
